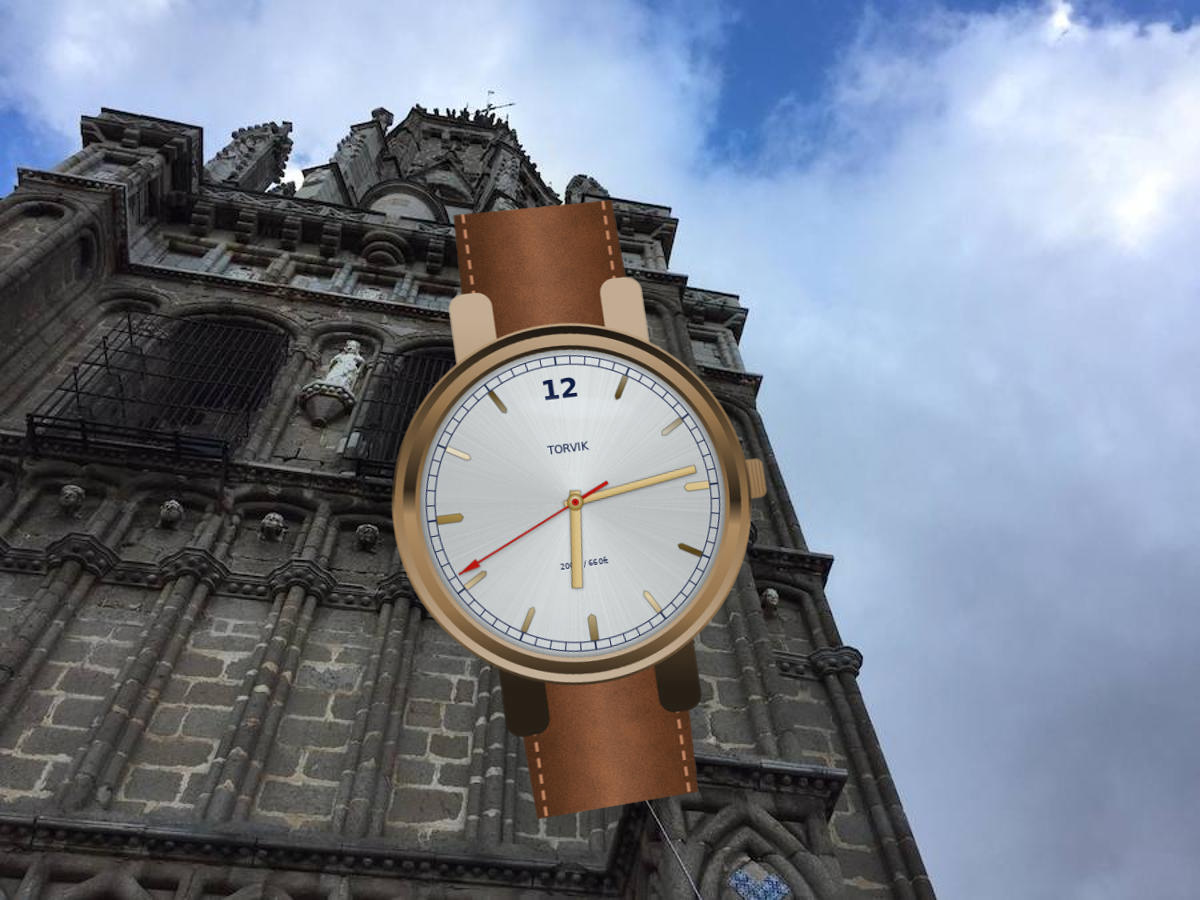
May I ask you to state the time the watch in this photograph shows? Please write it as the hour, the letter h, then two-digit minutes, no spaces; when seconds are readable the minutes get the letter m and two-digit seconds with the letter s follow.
6h13m41s
